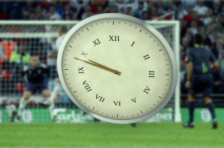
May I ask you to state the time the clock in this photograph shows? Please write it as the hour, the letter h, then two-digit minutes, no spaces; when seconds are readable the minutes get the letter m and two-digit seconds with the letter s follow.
9h48
